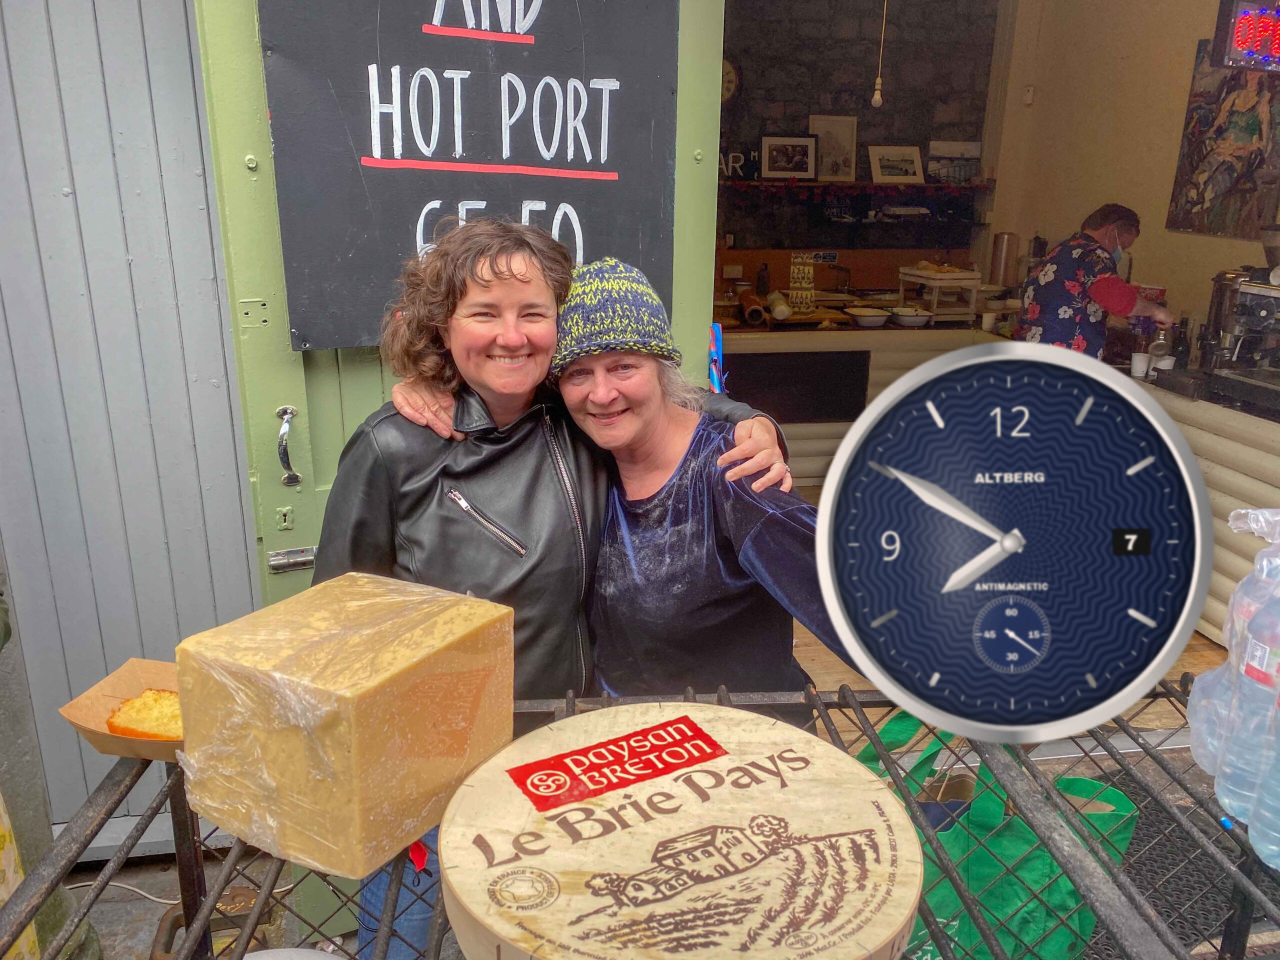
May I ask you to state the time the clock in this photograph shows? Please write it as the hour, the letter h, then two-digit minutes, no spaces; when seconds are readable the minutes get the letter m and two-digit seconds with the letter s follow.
7h50m21s
